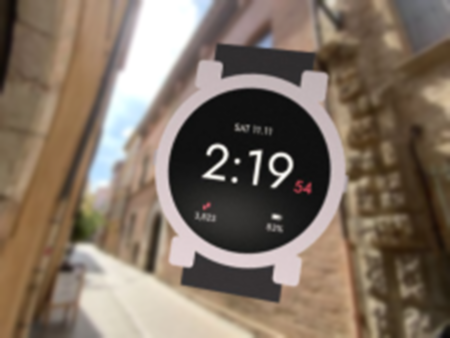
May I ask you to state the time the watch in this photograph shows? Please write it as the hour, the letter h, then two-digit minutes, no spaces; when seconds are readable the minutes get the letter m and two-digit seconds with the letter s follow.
2h19
